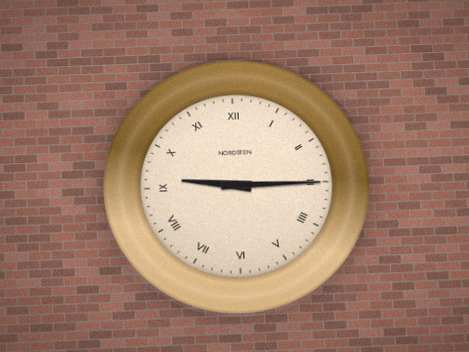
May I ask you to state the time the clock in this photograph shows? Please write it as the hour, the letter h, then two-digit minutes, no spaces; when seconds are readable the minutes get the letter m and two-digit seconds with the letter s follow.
9h15
